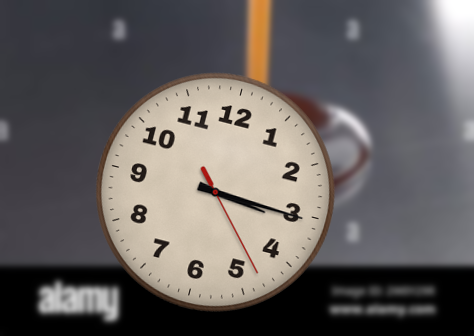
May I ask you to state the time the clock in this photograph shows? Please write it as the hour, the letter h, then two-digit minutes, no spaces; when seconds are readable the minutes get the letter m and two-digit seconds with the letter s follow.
3h15m23s
